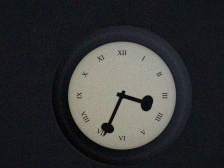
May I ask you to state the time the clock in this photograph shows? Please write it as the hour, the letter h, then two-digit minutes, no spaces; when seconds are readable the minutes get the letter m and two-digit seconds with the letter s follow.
3h34
